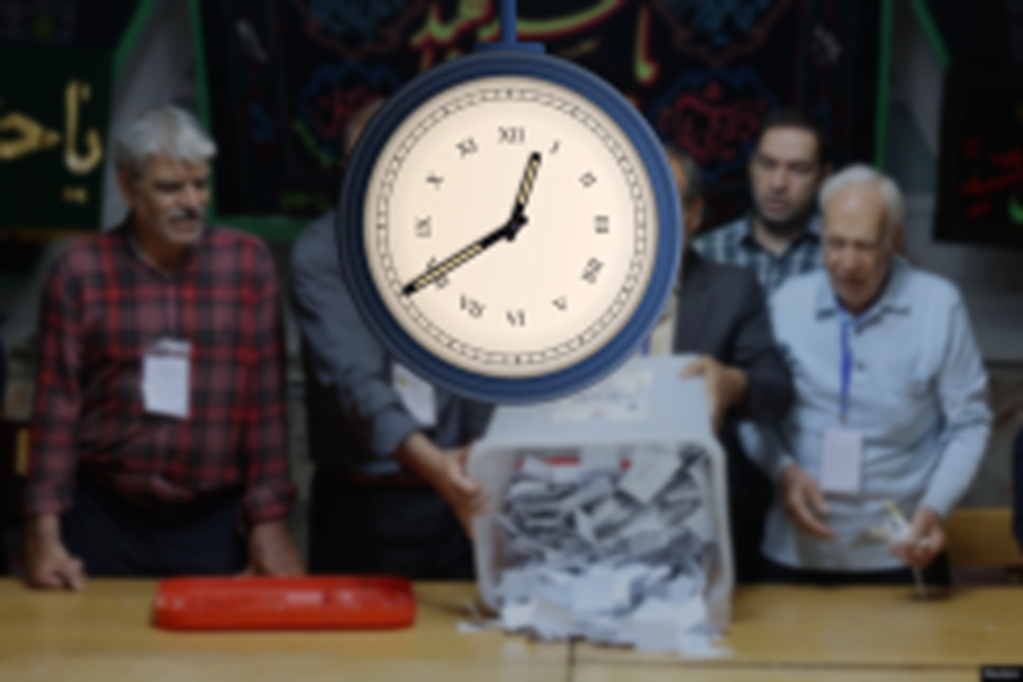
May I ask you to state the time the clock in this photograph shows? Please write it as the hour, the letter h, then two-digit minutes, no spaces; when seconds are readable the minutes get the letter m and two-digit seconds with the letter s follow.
12h40
